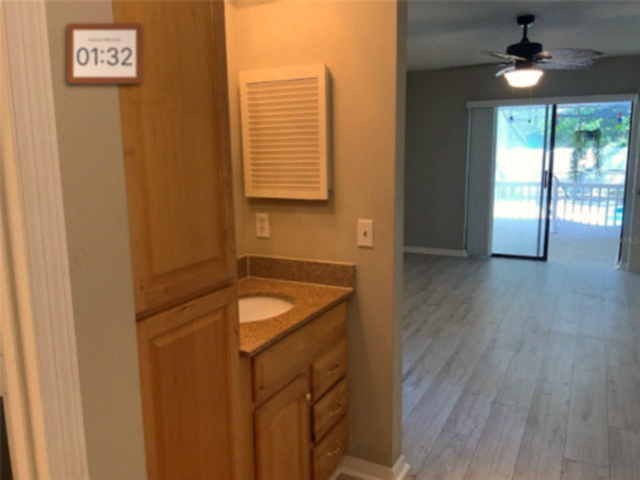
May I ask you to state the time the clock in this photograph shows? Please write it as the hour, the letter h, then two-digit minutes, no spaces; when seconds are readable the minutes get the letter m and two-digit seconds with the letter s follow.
1h32
